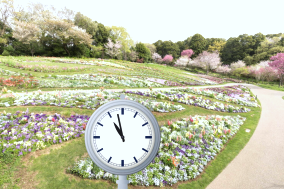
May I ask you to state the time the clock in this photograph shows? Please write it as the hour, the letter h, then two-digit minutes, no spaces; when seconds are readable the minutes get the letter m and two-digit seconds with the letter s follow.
10h58
